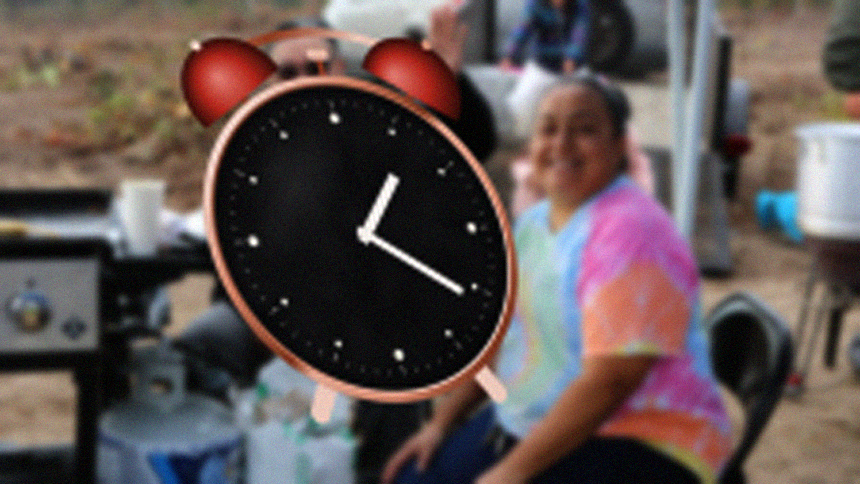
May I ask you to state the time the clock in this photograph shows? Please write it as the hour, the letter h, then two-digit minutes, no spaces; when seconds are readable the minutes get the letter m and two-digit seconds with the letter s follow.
1h21
